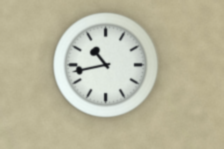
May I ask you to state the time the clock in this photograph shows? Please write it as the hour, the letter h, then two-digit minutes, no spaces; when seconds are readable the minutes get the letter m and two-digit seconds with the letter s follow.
10h43
